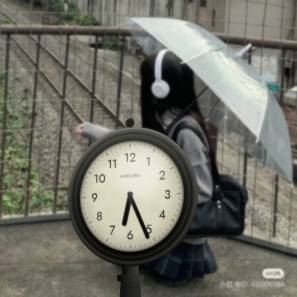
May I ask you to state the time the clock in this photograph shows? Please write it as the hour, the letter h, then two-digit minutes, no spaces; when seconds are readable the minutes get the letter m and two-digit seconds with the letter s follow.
6h26
